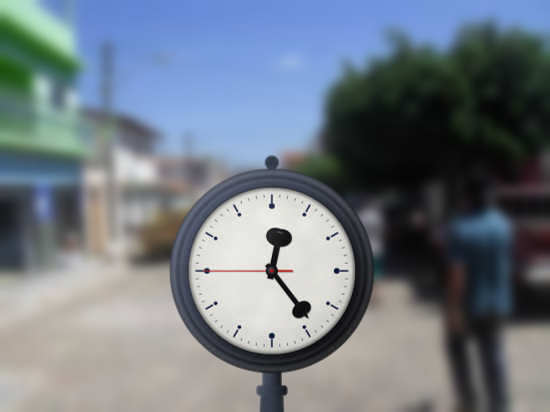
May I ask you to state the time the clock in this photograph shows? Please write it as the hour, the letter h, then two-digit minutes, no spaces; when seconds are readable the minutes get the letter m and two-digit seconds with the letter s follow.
12h23m45s
